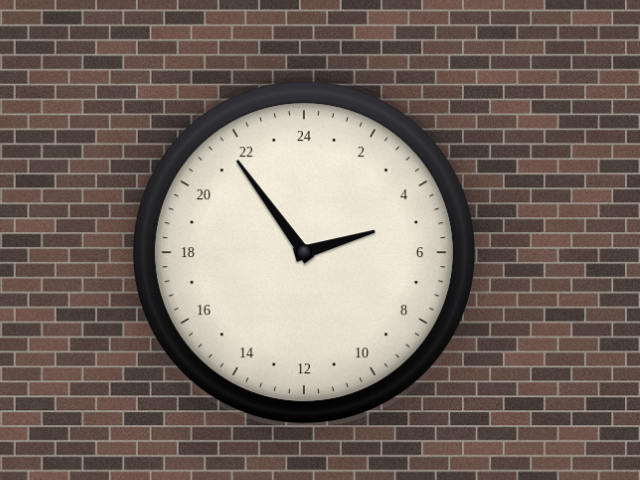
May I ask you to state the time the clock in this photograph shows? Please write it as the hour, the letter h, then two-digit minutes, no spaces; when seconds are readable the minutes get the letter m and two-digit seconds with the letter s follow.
4h54
